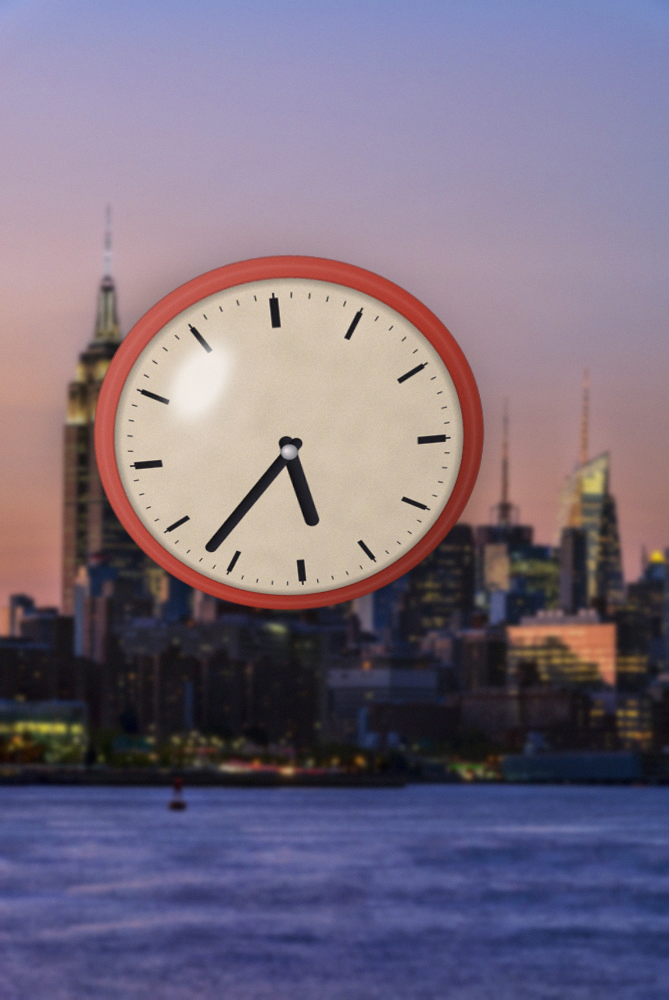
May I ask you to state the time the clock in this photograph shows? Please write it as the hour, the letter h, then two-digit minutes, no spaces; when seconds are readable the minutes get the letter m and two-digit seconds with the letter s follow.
5h37
